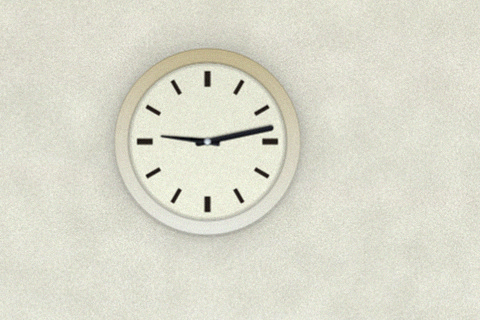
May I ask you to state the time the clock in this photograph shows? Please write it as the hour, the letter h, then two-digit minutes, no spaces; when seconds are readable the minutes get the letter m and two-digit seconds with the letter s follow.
9h13
